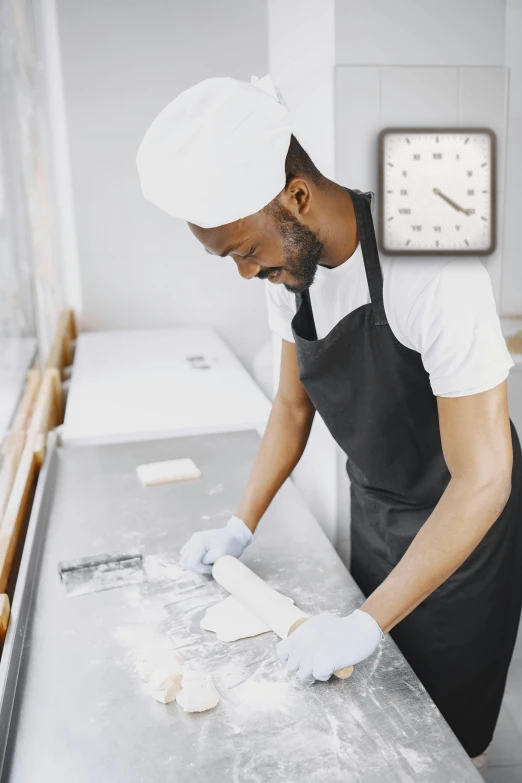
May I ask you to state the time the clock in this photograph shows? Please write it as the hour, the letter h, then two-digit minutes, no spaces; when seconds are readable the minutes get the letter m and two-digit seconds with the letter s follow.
4h21
